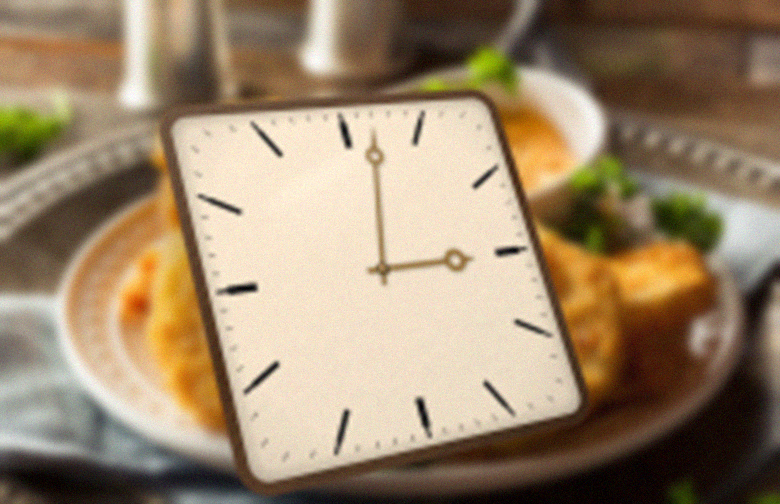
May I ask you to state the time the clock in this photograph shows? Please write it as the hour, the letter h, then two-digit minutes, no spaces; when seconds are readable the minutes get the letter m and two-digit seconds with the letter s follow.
3h02
